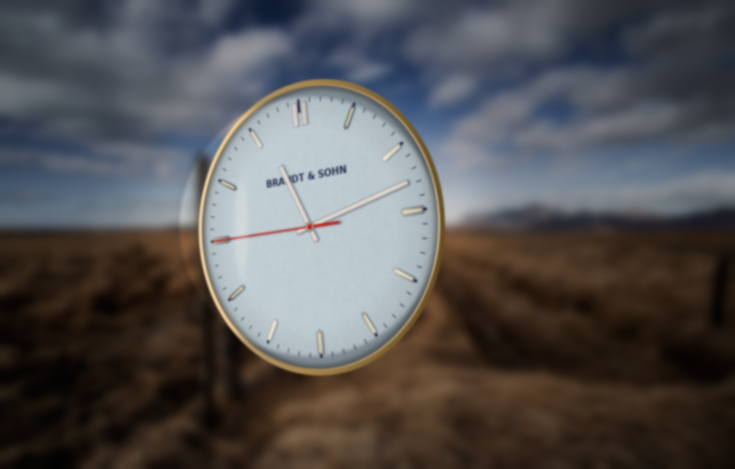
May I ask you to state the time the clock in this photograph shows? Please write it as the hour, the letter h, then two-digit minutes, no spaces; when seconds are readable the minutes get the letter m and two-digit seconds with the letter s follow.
11h12m45s
